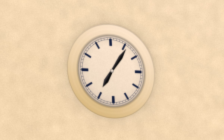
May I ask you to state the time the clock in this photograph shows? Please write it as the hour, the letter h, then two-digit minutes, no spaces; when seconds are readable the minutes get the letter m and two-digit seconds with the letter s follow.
7h06
